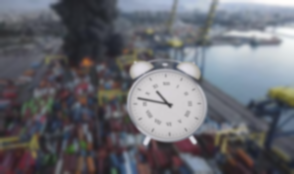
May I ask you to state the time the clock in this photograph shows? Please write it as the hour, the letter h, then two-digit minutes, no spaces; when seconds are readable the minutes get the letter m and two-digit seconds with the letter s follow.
10h47
